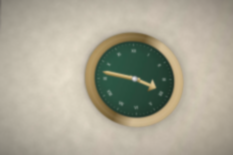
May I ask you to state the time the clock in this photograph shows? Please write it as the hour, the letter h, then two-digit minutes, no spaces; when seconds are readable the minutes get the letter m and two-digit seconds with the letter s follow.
3h47
